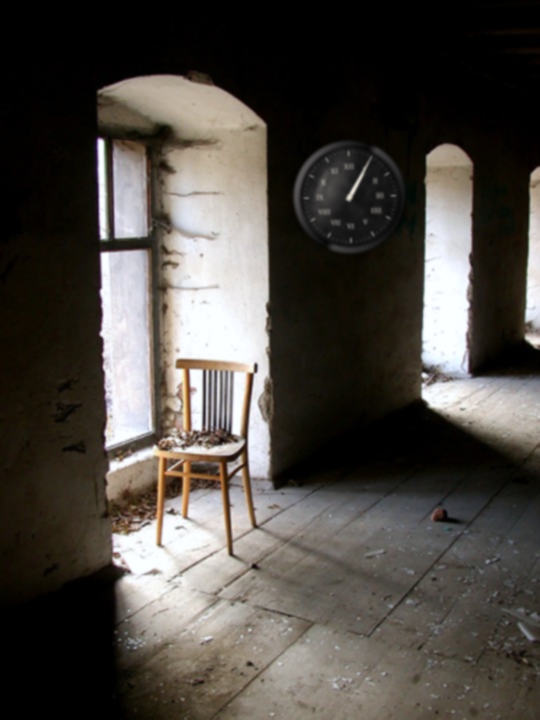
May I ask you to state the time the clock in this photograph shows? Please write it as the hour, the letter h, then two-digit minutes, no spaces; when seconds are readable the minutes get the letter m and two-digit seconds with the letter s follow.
1h05
